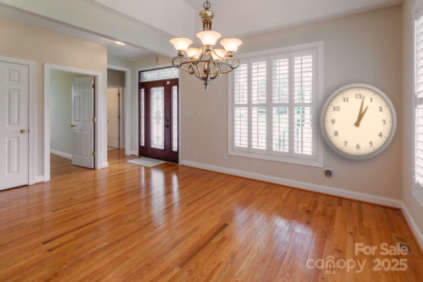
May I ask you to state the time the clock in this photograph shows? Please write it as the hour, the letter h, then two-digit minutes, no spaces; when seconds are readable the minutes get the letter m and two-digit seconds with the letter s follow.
1h02
